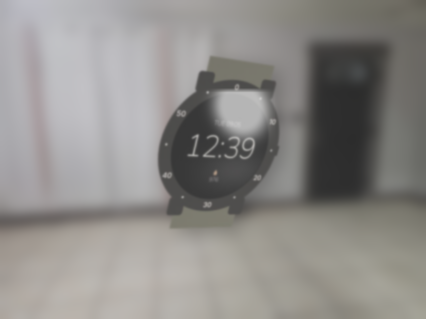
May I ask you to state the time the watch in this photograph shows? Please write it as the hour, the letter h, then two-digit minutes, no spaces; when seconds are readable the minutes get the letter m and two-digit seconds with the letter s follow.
12h39
